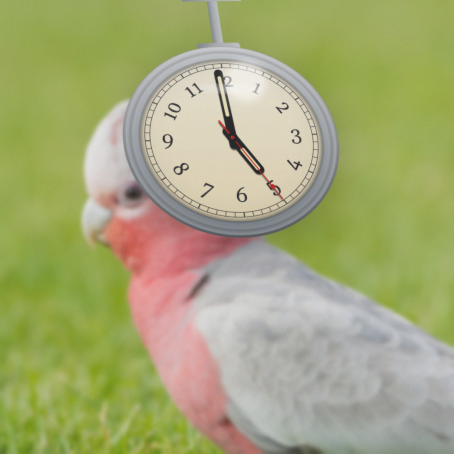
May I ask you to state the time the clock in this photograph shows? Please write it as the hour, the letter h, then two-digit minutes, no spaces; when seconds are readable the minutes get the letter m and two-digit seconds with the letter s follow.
4h59m25s
